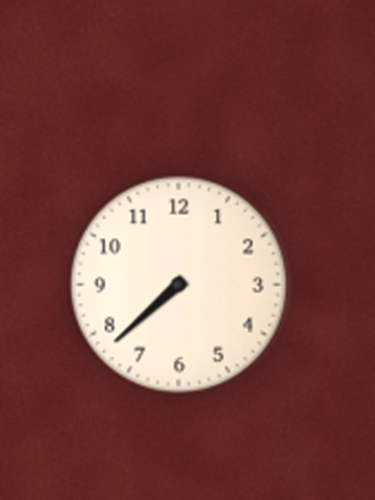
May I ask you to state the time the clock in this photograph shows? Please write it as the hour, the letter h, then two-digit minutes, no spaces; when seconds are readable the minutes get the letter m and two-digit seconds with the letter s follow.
7h38
